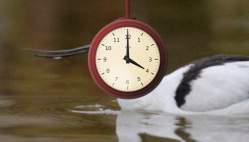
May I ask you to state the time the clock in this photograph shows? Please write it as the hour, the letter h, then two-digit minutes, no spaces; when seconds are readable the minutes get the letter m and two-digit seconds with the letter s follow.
4h00
